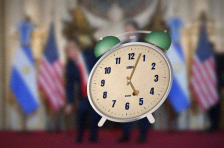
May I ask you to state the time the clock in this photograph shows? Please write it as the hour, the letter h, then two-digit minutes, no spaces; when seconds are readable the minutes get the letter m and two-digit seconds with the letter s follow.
5h03
